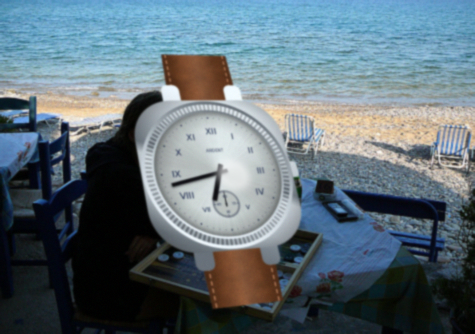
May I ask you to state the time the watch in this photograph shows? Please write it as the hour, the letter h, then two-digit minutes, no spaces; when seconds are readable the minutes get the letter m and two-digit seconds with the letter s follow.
6h43
